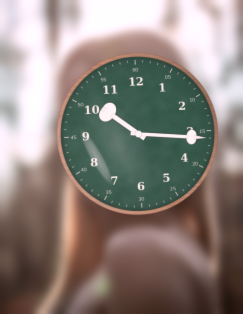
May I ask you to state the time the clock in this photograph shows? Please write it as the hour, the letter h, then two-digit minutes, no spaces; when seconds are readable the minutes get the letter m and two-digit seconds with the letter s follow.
10h16
